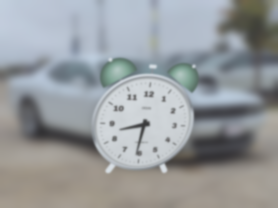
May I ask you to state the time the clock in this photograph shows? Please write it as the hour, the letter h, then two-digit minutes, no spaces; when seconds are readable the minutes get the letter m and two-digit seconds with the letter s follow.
8h31
